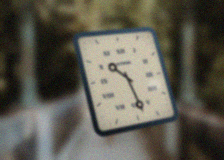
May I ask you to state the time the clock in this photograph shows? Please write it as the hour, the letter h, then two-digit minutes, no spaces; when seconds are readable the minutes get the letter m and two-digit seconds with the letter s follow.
10h28
